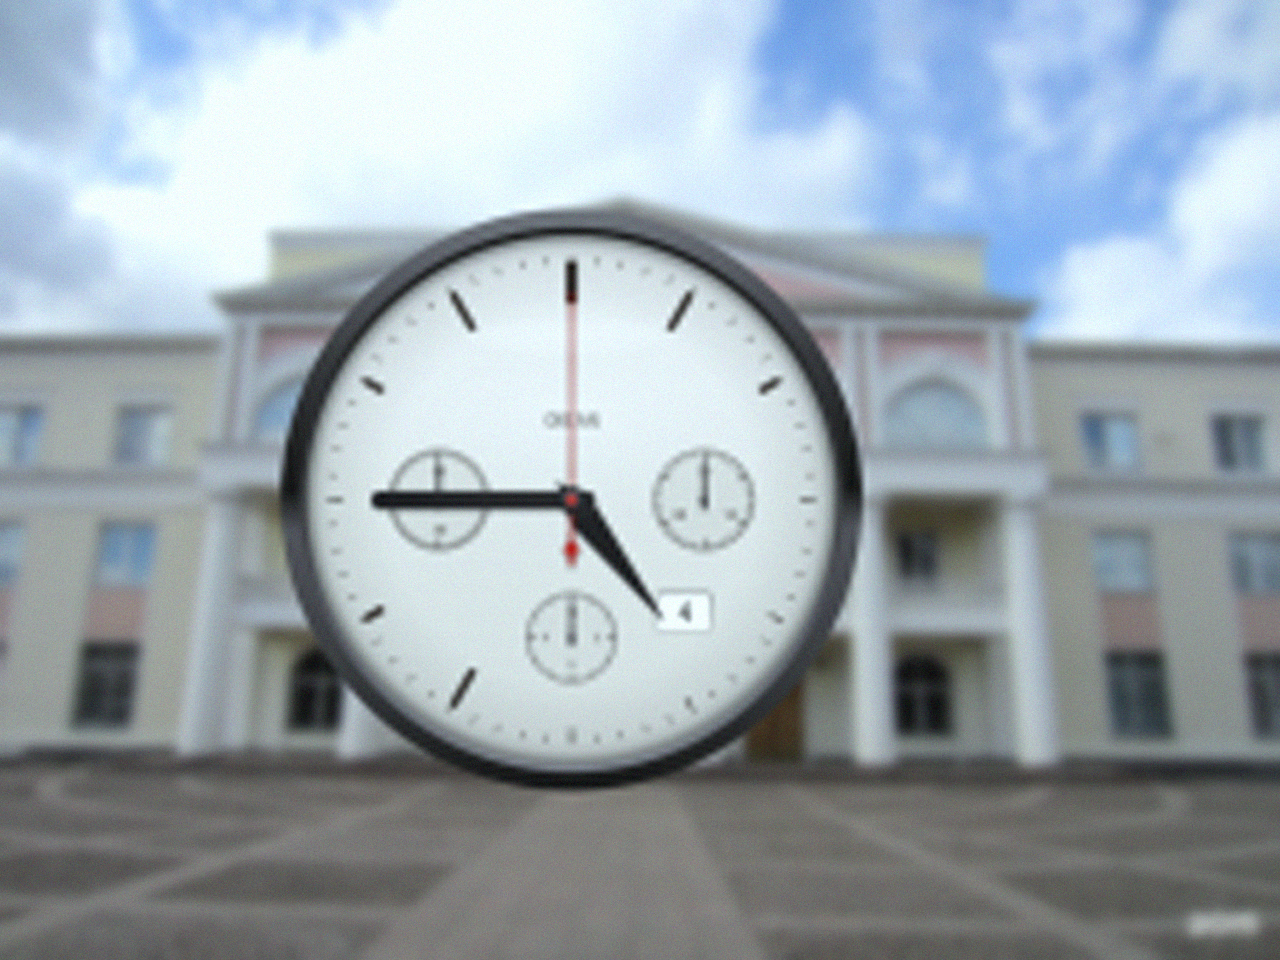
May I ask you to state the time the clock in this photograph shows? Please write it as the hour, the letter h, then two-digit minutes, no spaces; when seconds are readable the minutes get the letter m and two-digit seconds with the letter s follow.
4h45
